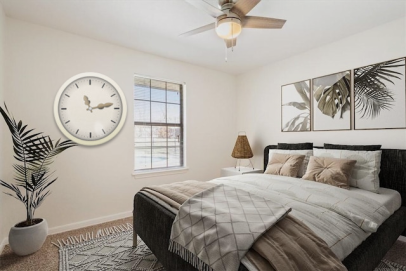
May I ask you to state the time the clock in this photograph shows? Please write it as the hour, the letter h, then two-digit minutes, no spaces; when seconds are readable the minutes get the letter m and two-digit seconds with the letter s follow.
11h13
